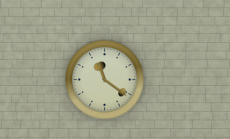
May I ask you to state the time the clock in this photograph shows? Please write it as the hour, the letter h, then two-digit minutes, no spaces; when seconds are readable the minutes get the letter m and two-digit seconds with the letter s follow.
11h21
